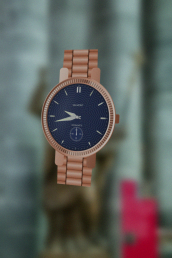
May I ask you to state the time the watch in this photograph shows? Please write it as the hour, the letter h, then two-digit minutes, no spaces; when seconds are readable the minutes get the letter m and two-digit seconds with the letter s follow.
9h43
